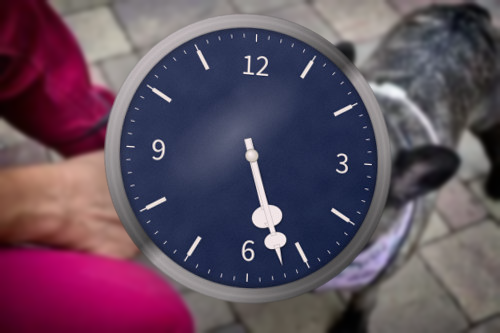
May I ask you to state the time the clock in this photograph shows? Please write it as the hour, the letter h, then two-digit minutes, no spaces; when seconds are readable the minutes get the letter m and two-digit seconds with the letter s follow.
5h27
